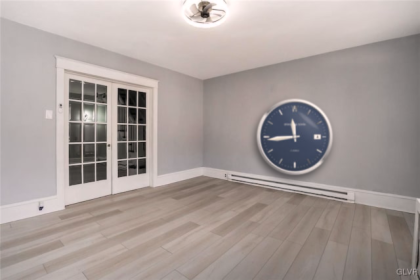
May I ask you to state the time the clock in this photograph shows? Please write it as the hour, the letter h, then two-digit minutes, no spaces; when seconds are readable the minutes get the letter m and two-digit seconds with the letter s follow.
11h44
